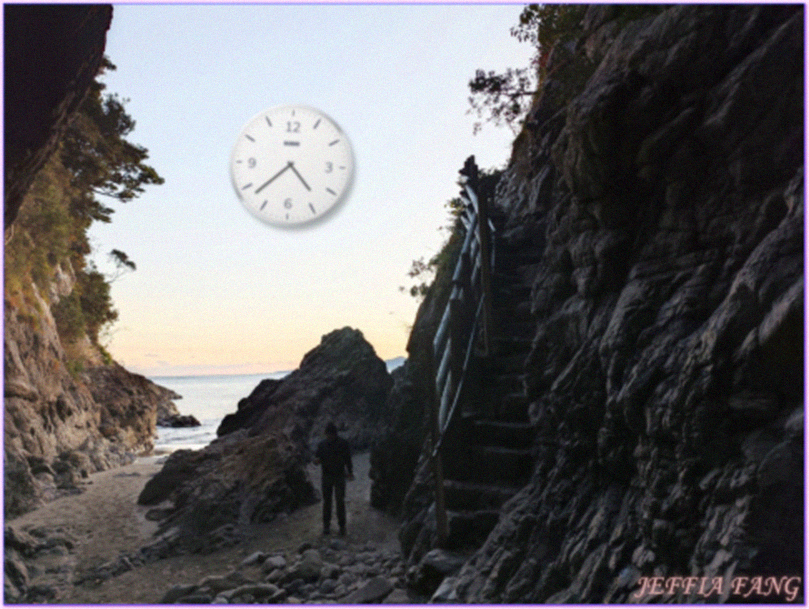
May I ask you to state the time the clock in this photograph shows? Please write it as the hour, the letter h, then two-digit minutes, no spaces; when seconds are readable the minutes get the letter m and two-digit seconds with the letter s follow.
4h38
